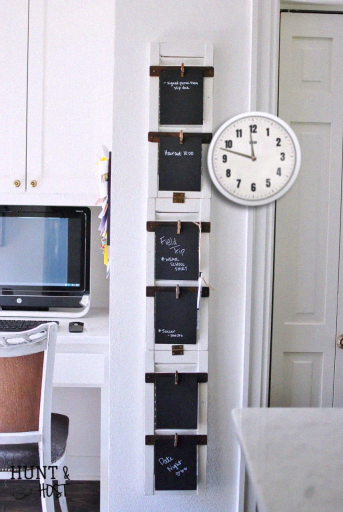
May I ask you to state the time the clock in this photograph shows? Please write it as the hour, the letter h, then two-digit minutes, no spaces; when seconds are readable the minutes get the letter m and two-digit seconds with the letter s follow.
11h48
